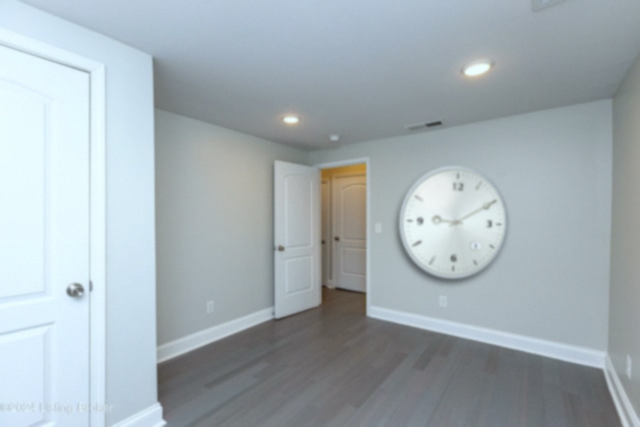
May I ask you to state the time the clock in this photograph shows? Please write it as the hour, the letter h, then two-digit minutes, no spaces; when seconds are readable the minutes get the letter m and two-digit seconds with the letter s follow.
9h10
